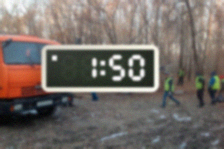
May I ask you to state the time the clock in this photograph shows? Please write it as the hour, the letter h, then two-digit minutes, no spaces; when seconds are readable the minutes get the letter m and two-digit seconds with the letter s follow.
1h50
